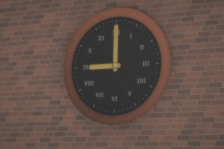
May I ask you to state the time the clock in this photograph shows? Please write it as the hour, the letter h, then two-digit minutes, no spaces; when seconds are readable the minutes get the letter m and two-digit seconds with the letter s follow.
9h00
